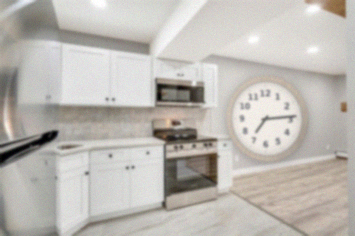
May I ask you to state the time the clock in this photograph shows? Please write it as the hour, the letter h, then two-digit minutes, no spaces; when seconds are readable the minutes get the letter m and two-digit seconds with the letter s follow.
7h14
